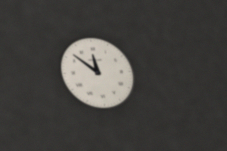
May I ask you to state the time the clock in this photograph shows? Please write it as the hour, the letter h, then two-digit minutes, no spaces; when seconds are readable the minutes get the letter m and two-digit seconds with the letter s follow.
11h52
